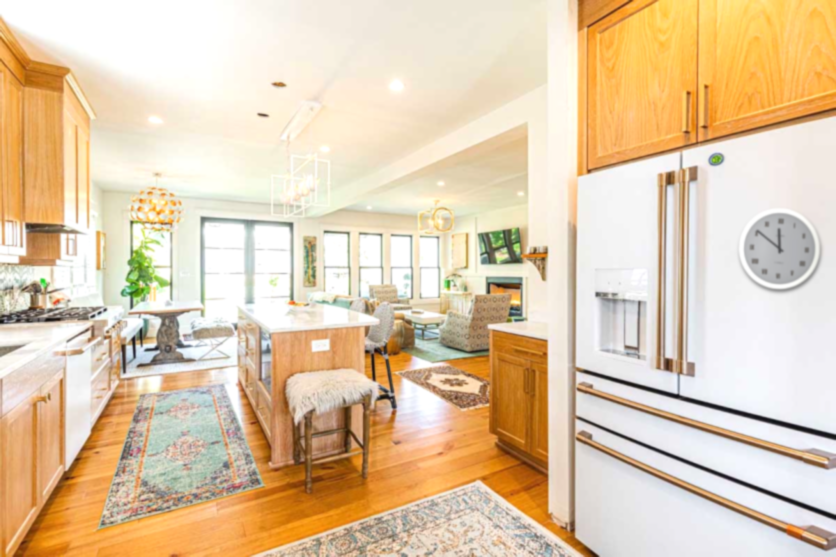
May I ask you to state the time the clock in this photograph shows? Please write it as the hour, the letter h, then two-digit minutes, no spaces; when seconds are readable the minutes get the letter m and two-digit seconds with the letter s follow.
11h51
